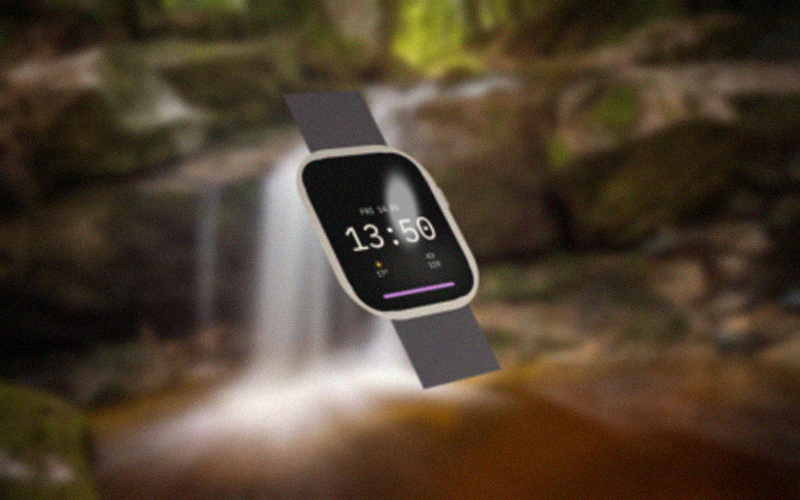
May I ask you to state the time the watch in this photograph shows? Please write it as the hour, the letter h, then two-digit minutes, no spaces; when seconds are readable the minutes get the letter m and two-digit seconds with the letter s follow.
13h50
